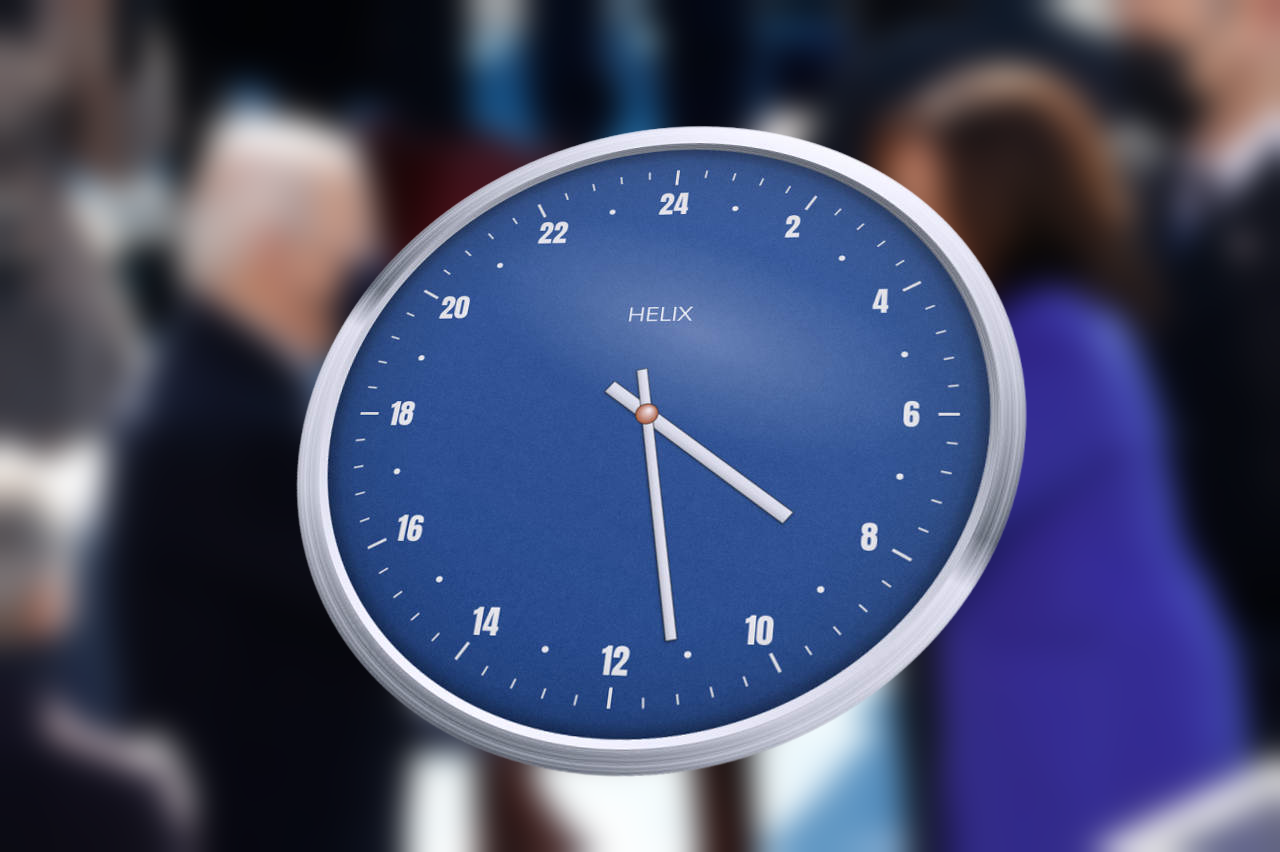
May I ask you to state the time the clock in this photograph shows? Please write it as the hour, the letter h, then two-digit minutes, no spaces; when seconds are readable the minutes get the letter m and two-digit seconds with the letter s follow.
8h28
